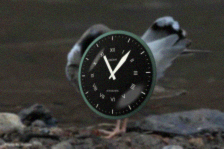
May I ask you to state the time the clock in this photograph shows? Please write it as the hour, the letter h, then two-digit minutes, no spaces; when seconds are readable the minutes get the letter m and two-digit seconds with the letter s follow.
11h07
